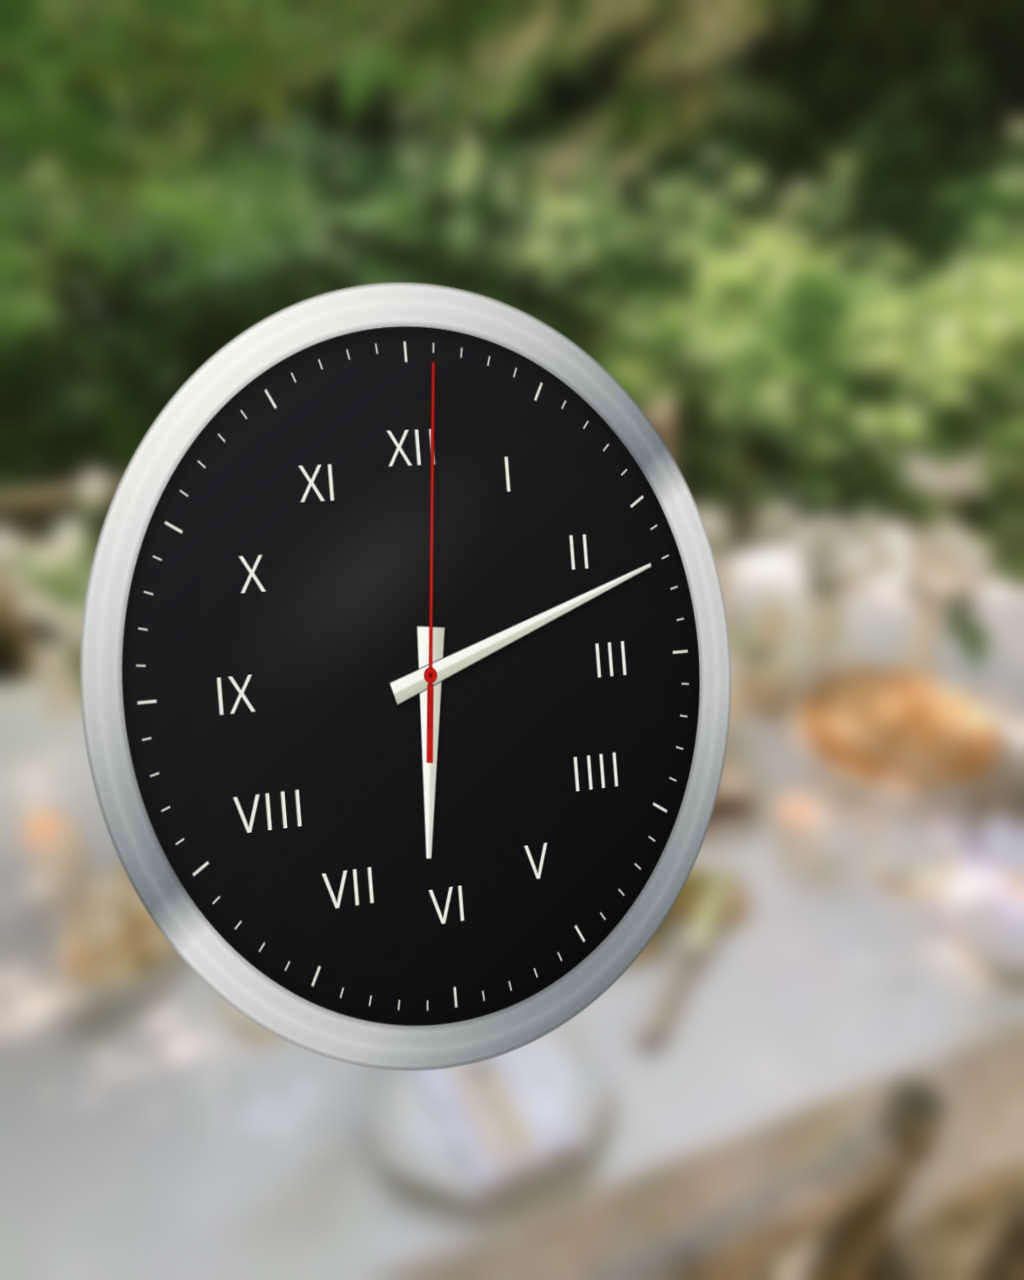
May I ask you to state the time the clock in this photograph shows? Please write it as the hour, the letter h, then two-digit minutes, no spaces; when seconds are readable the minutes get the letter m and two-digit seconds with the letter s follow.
6h12m01s
